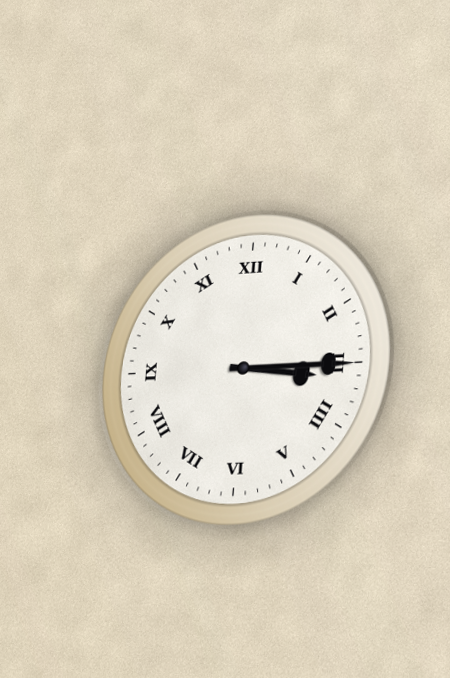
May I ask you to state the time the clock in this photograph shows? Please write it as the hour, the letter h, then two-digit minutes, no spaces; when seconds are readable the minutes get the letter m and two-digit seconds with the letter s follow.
3h15
